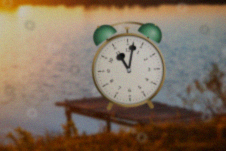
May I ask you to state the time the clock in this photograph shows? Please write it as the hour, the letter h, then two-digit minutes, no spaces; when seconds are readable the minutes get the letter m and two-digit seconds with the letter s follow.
11h02
